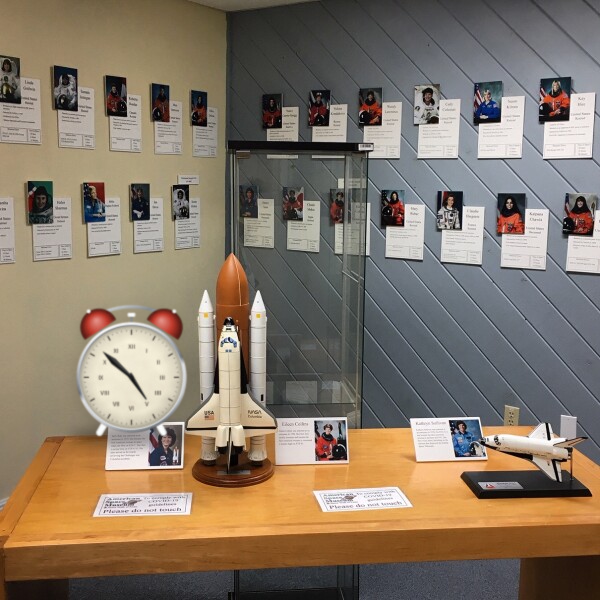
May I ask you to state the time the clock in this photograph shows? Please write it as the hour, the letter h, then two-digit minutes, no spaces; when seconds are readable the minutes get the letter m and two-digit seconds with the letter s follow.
4h52
